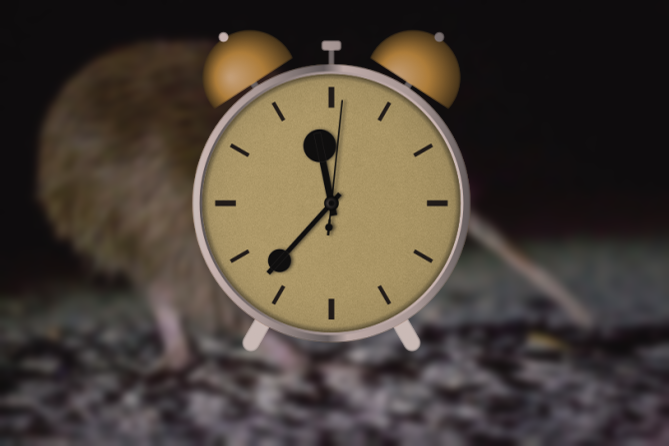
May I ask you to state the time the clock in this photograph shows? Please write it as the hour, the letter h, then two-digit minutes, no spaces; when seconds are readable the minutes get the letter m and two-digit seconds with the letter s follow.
11h37m01s
